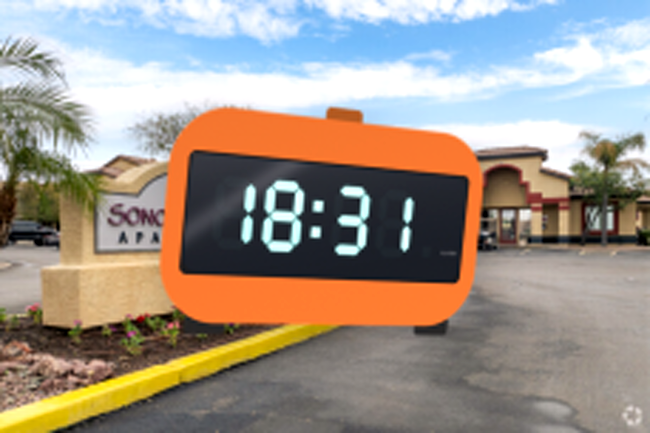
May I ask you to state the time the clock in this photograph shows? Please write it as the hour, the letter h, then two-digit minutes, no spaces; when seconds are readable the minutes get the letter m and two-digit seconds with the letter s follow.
18h31
